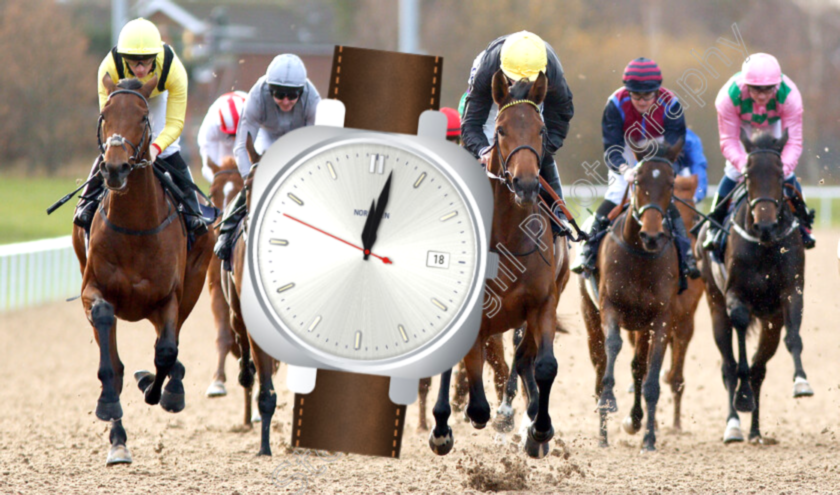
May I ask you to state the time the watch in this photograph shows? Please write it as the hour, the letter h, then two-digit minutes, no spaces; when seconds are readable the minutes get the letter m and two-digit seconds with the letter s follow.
12h01m48s
